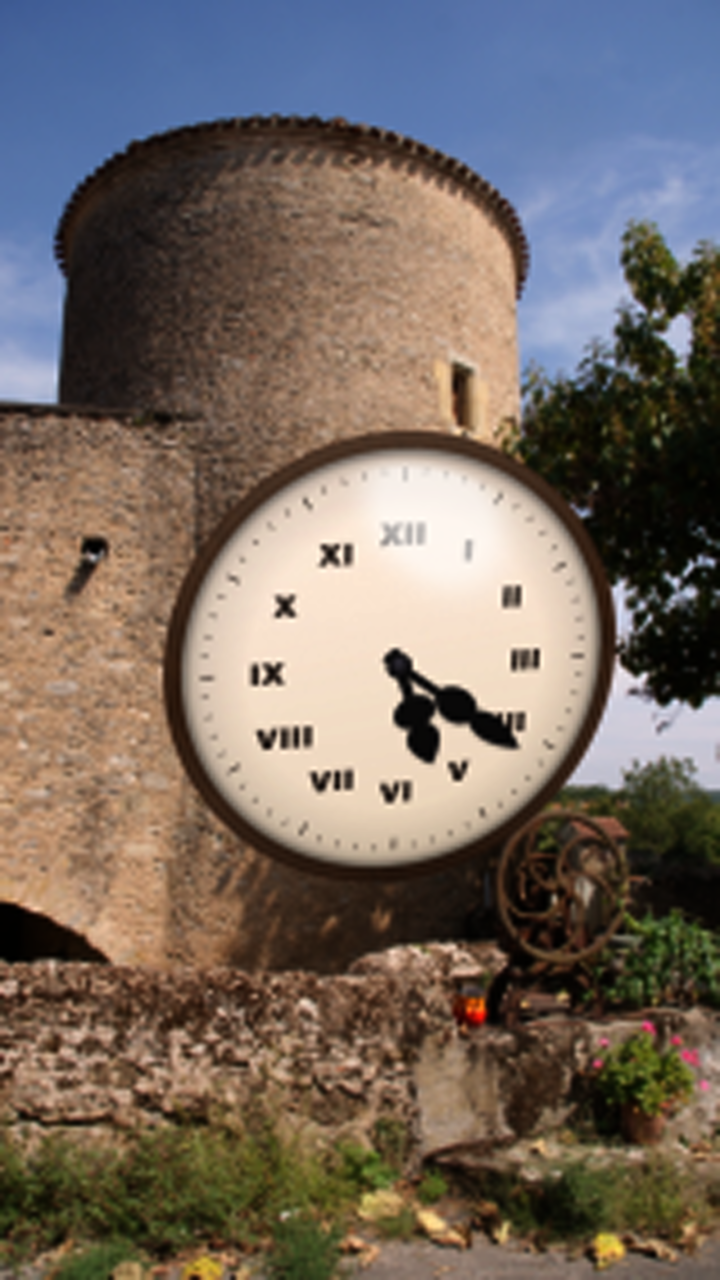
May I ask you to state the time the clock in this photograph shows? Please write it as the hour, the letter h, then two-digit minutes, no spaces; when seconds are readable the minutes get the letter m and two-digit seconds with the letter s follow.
5h21
